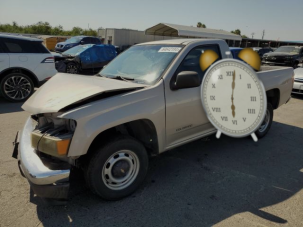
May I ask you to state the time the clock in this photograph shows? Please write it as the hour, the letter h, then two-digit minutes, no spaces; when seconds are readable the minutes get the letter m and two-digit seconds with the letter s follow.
6h02
